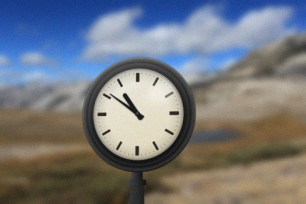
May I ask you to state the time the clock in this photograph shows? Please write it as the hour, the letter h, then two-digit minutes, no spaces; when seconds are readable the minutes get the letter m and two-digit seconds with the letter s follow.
10h51
